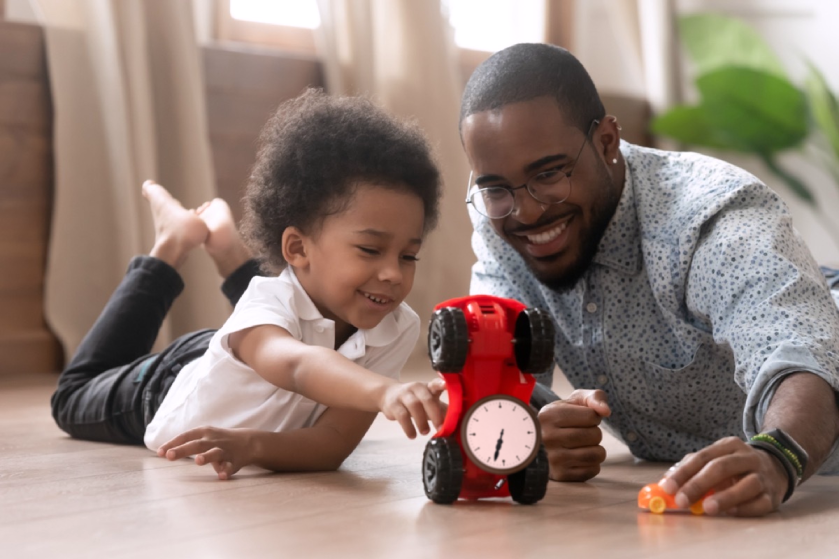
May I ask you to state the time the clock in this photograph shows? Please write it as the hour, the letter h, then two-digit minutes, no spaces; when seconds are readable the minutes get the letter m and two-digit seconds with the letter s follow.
6h33
